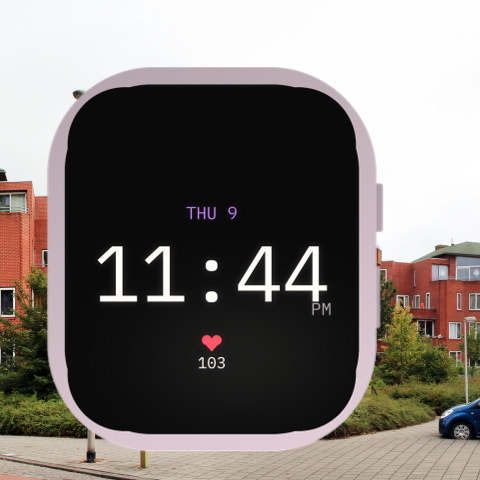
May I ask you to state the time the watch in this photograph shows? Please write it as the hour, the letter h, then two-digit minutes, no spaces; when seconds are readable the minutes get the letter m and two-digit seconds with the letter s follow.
11h44
